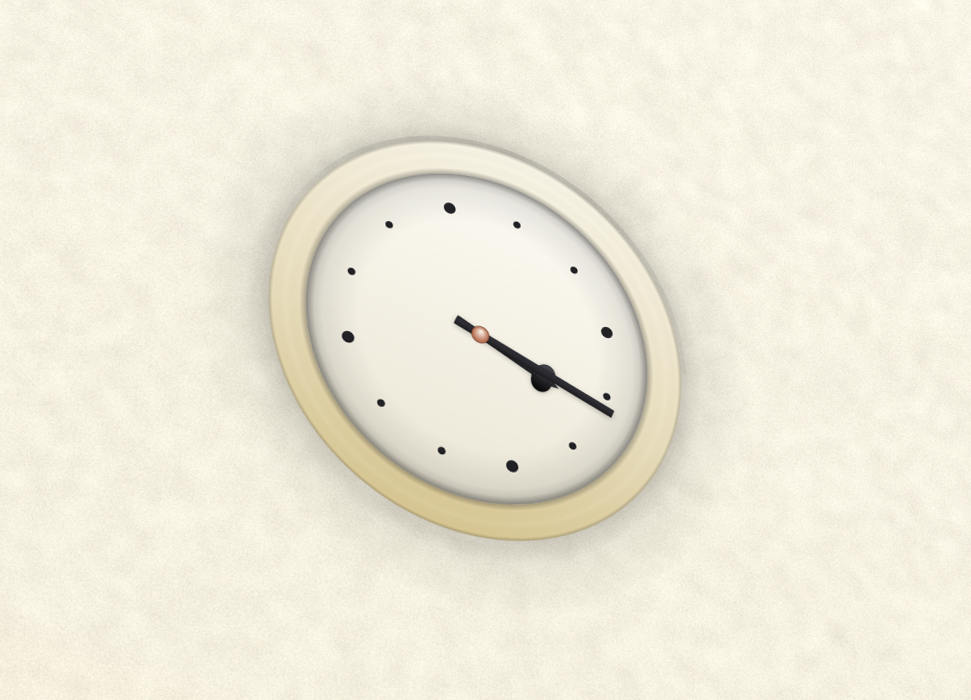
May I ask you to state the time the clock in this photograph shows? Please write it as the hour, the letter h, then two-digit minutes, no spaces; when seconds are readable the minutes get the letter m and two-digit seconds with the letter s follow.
4h21
